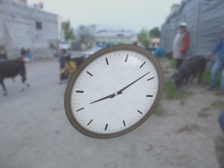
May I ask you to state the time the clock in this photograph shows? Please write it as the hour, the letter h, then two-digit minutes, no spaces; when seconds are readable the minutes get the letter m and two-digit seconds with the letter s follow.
8h08
